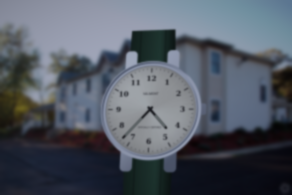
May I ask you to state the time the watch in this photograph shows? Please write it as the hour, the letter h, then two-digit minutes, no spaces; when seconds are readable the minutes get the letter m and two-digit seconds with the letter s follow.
4h37
